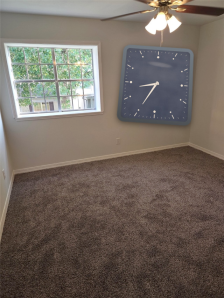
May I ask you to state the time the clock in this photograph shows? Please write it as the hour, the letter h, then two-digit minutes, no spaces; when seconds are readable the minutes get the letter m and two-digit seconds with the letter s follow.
8h35
